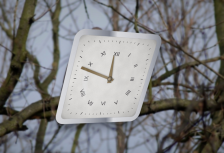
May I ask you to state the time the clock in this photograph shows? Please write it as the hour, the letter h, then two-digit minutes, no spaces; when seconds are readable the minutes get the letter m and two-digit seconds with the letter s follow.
11h48
